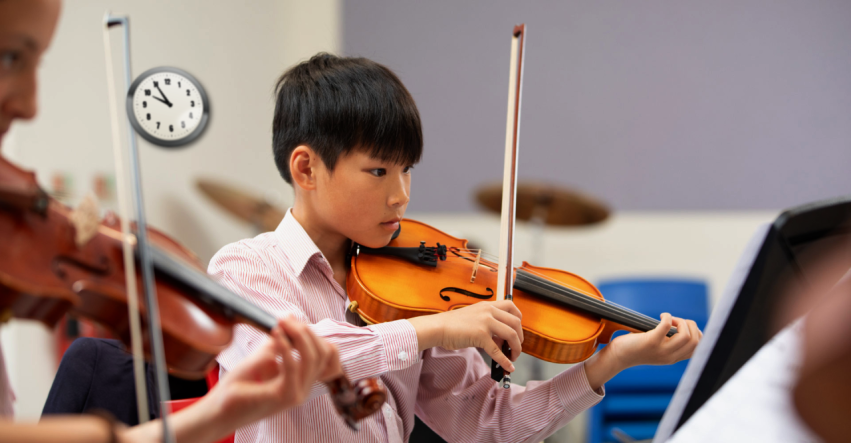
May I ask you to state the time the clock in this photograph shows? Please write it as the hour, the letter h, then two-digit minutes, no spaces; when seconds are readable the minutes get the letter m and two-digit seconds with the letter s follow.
9h55
